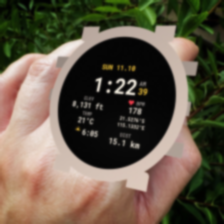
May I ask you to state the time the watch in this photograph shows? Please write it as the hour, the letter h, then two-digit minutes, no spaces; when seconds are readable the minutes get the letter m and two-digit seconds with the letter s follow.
1h22
